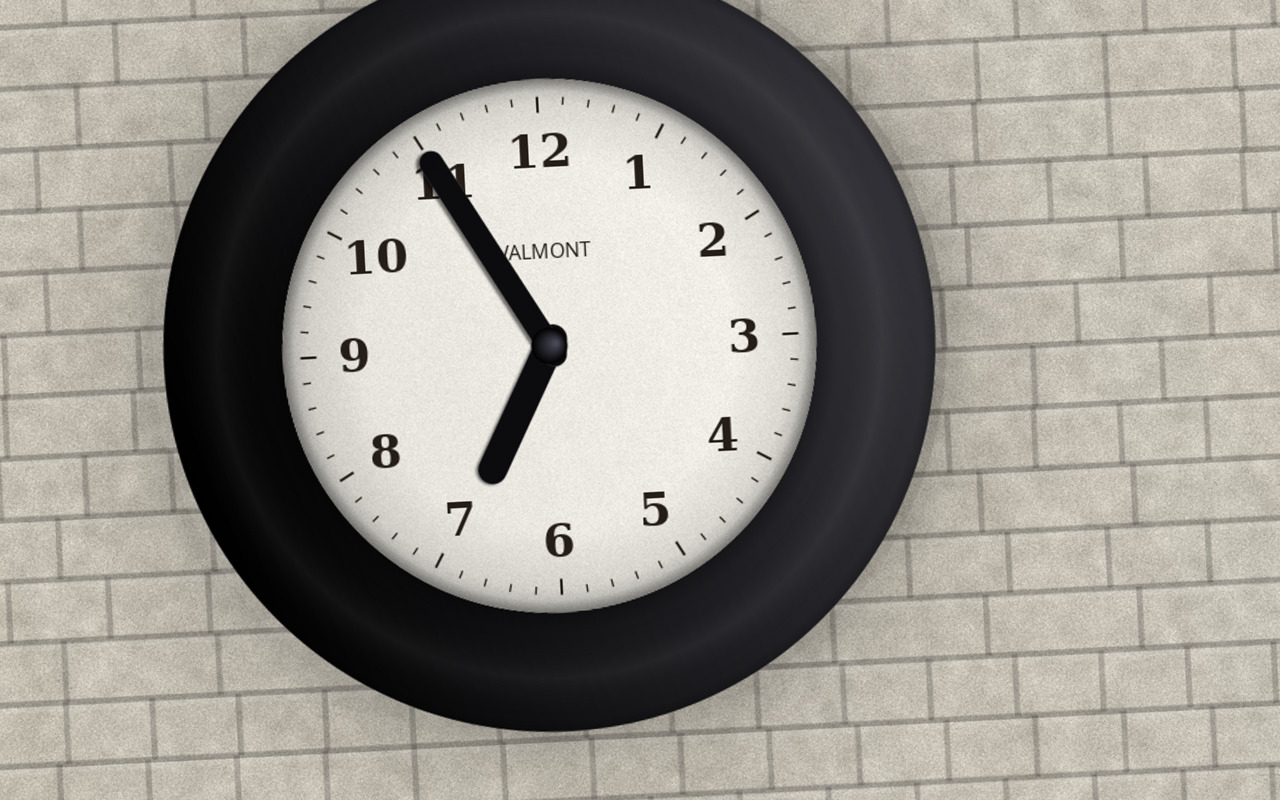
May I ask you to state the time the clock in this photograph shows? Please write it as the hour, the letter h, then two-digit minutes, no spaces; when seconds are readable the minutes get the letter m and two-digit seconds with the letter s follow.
6h55
